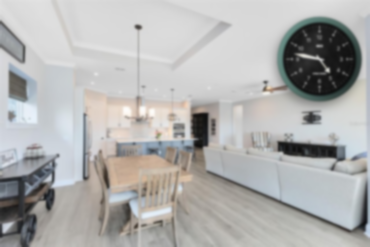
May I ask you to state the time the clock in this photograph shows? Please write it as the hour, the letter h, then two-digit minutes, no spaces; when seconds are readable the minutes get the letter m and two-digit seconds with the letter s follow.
4h47
